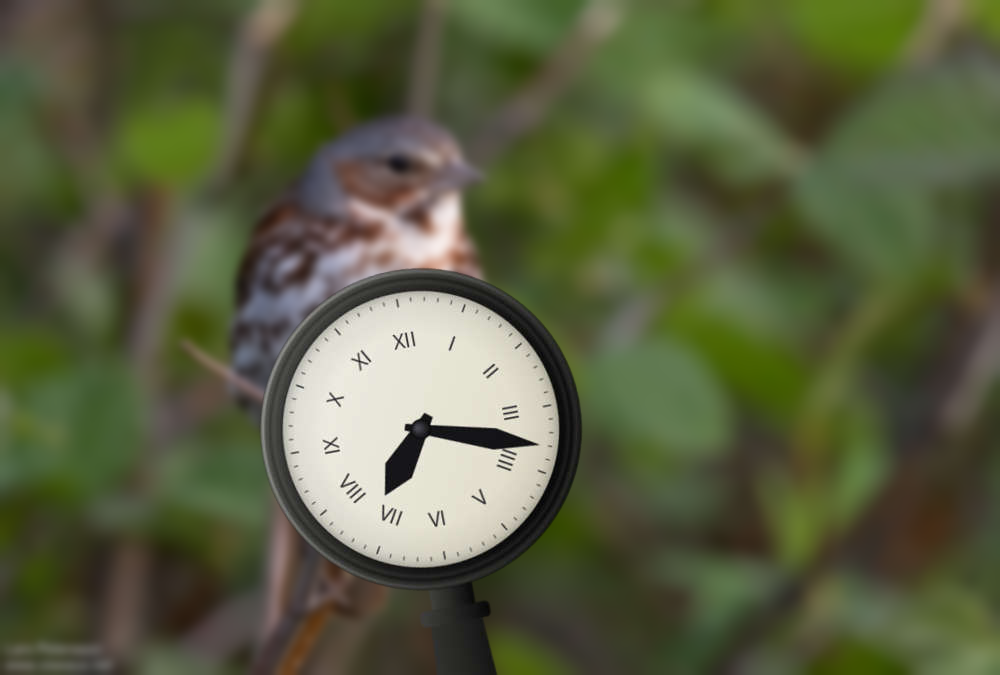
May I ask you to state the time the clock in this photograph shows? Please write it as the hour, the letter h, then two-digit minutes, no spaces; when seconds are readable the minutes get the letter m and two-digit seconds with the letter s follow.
7h18
